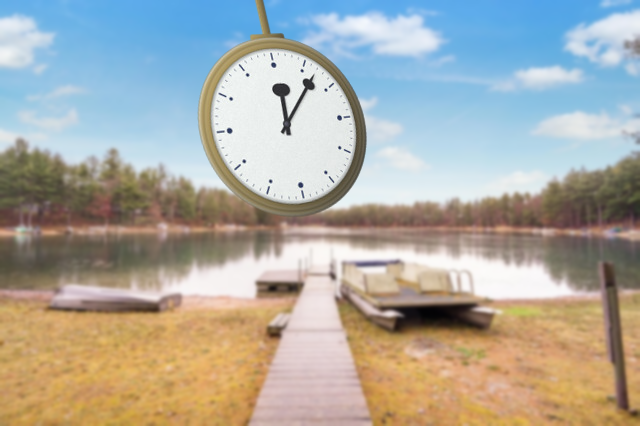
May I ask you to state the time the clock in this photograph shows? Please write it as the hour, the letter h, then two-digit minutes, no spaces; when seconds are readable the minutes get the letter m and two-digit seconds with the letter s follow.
12h07
